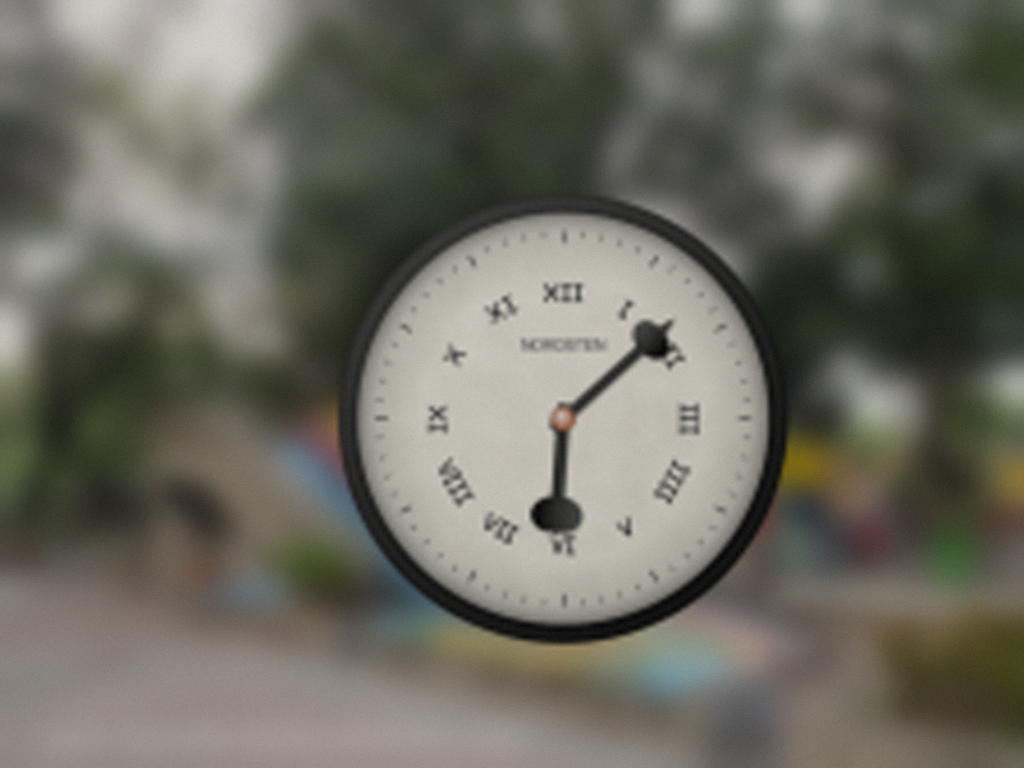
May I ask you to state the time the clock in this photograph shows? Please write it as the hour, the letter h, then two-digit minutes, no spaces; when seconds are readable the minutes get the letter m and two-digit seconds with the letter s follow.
6h08
